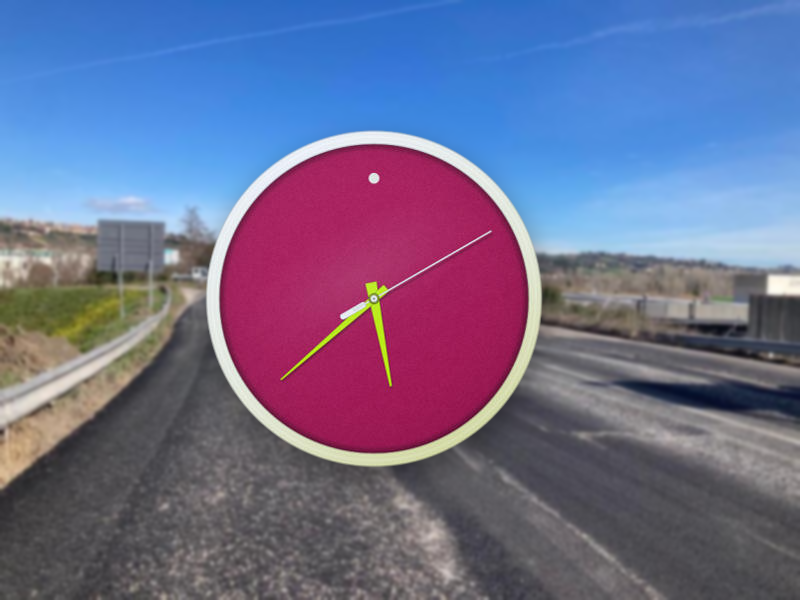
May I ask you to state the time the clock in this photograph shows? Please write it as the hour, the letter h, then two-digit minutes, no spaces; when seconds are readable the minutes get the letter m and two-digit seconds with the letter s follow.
5h38m10s
